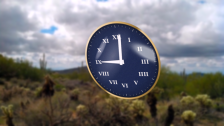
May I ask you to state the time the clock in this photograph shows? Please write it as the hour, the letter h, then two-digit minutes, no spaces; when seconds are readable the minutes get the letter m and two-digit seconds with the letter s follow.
9h01
